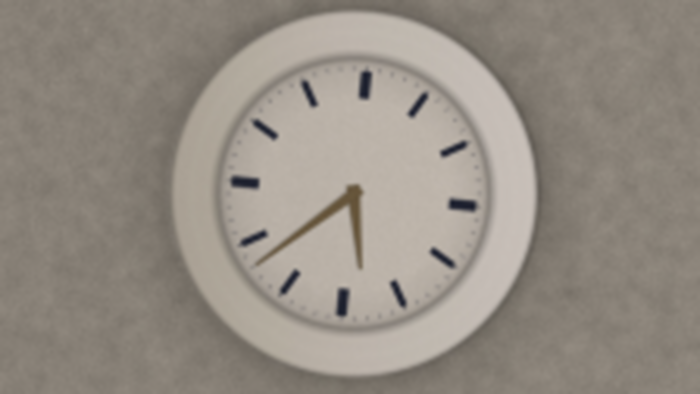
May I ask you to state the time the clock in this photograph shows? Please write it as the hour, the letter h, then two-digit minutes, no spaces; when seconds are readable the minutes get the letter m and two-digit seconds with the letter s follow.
5h38
